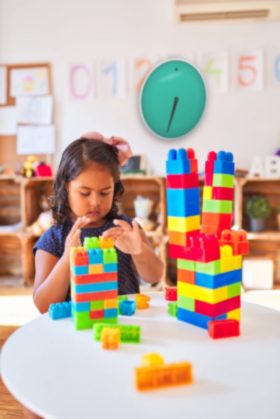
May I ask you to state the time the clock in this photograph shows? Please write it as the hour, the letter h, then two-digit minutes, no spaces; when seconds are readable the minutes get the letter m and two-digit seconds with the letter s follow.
6h33
